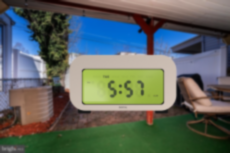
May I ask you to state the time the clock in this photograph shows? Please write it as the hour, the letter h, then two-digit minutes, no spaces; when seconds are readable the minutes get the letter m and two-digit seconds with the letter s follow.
5h57
